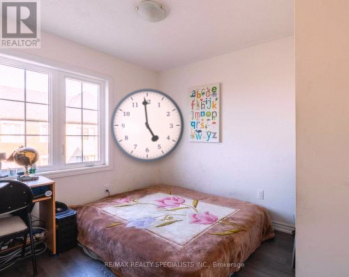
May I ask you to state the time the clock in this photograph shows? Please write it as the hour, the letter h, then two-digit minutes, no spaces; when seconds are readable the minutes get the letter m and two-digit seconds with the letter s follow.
4h59
